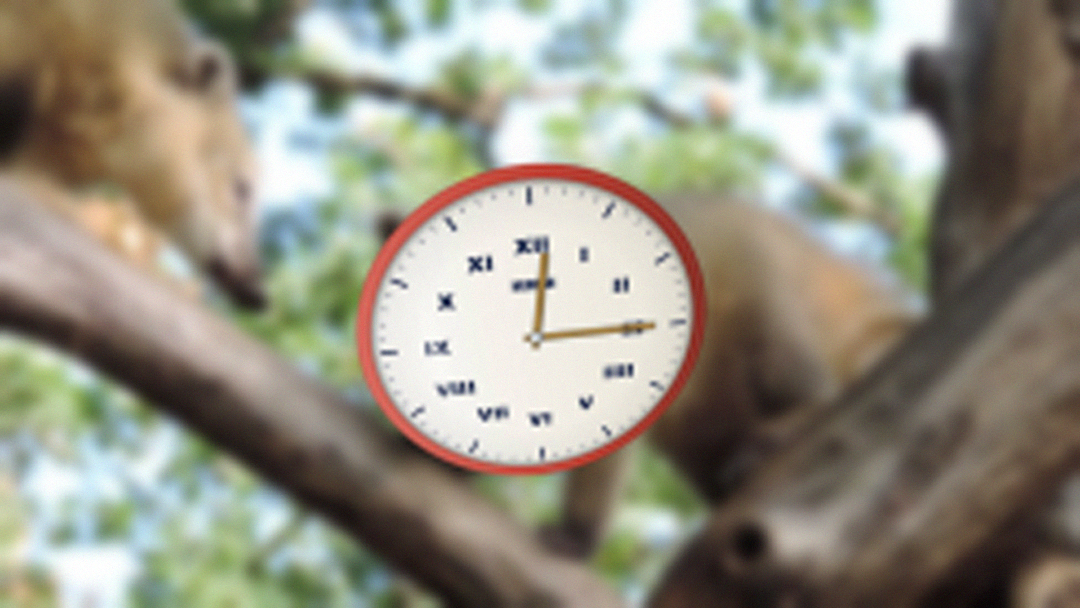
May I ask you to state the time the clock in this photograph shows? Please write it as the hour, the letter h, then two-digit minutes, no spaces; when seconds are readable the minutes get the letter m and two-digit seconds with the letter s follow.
12h15
